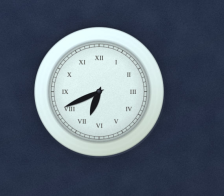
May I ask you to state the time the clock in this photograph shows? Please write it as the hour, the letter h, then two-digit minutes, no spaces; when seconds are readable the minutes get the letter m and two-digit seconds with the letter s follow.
6h41
